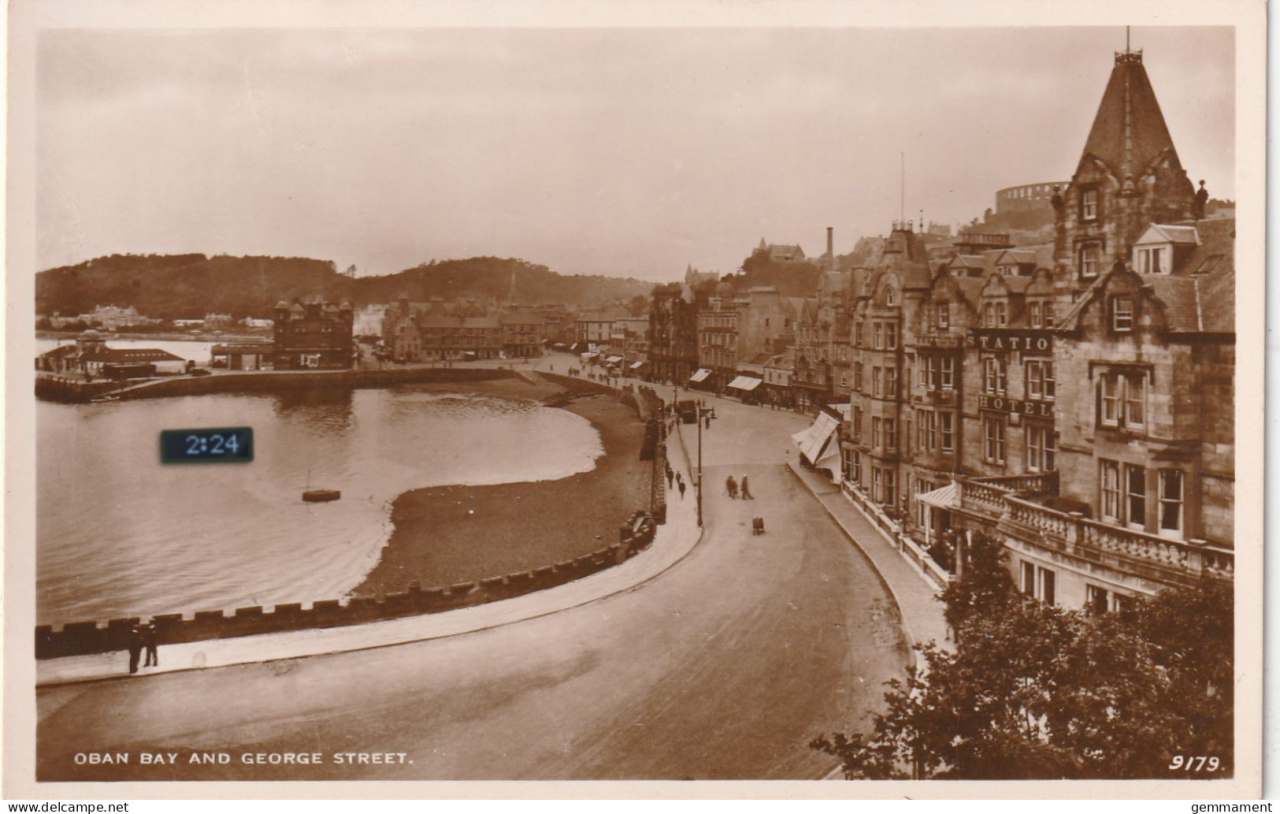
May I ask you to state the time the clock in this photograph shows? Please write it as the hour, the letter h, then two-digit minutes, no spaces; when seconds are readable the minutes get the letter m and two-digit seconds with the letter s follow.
2h24
